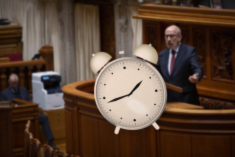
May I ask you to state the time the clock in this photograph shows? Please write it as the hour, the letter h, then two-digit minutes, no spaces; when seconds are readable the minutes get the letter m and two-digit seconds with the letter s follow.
1h43
